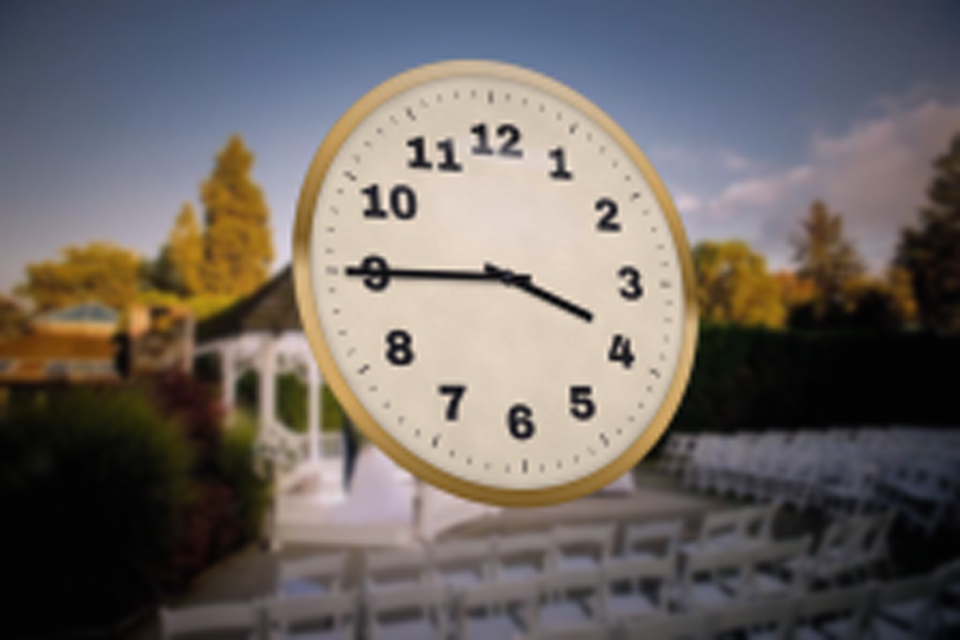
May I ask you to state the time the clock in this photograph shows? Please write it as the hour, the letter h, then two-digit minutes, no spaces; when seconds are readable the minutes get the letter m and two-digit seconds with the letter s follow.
3h45
